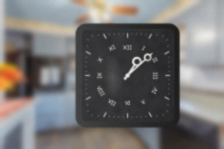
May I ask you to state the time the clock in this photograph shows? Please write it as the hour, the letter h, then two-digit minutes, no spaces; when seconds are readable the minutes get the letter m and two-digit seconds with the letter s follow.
1h08
